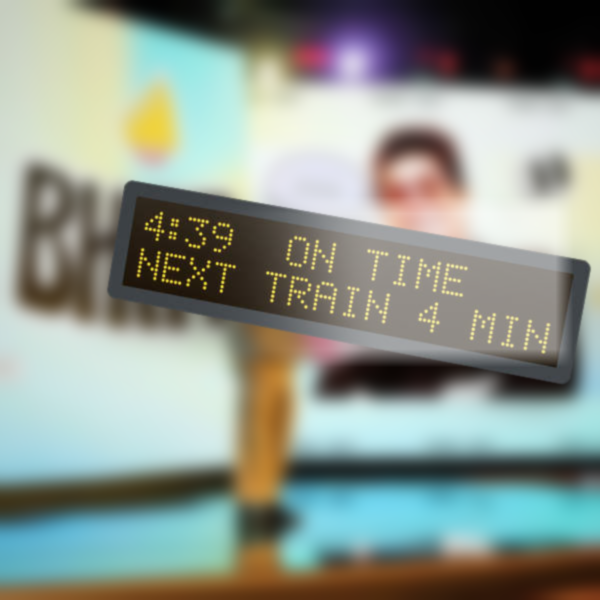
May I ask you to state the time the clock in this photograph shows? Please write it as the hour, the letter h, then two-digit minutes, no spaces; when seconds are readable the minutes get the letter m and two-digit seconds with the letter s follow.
4h39
